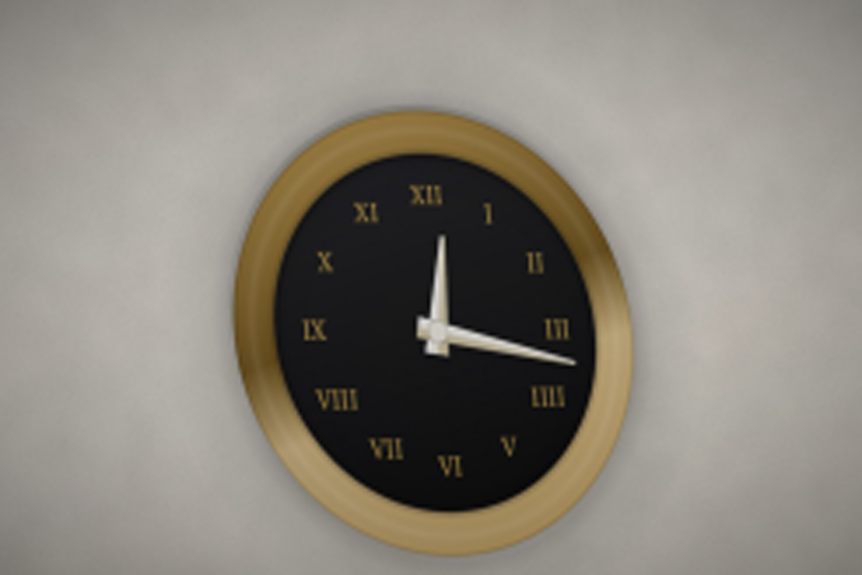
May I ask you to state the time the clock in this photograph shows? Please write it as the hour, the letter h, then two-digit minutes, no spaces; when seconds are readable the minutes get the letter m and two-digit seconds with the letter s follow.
12h17
